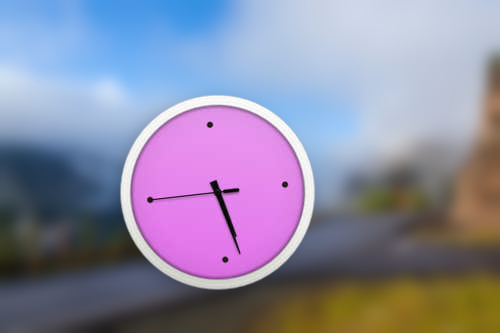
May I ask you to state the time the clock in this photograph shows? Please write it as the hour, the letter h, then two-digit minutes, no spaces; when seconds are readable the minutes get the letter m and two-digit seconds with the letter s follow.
5h27m45s
